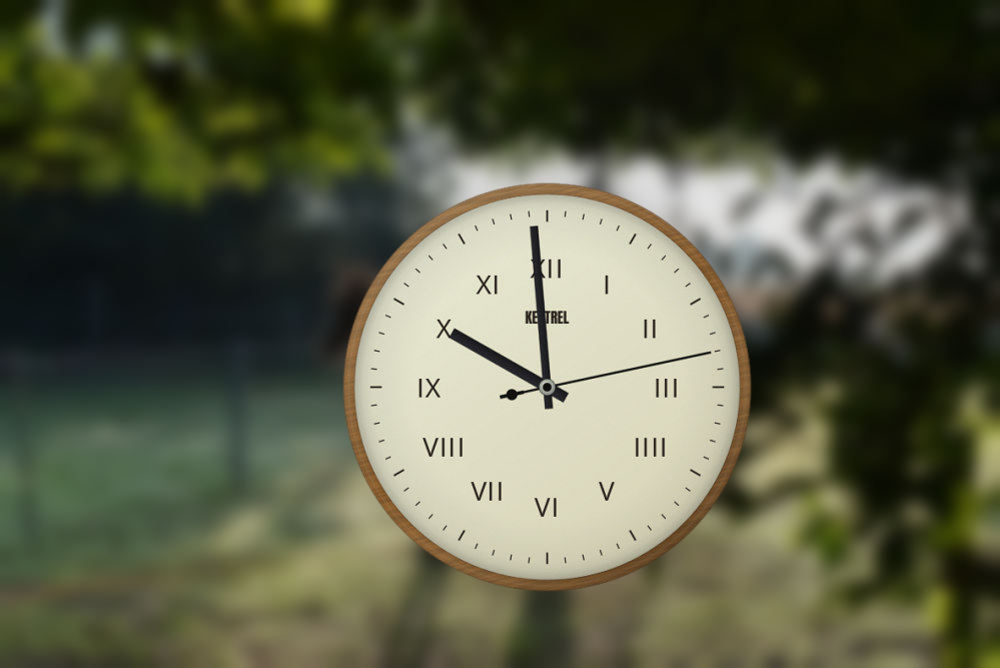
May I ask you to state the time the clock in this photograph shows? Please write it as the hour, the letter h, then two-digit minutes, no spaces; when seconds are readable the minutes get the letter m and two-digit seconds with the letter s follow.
9h59m13s
